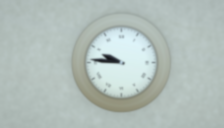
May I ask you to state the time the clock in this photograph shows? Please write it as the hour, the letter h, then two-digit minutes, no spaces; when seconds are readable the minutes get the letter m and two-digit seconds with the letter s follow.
9h46
